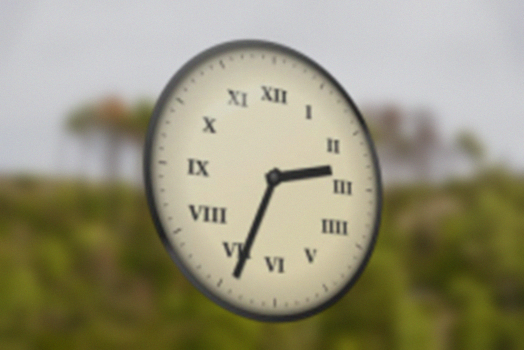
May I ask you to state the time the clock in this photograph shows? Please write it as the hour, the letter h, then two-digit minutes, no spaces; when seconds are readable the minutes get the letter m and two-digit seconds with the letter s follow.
2h34
